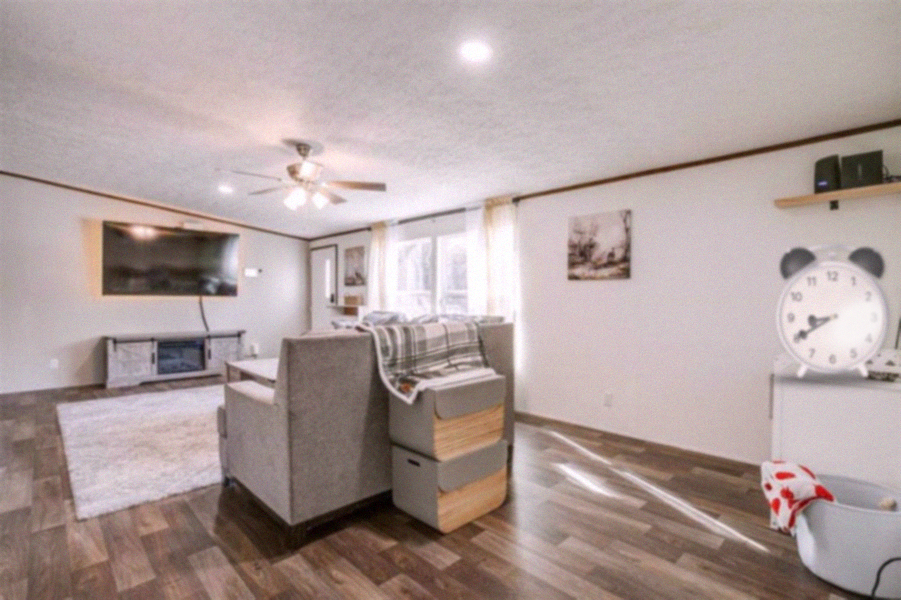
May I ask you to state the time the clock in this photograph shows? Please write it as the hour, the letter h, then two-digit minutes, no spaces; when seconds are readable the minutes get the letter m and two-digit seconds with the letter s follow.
8h40
